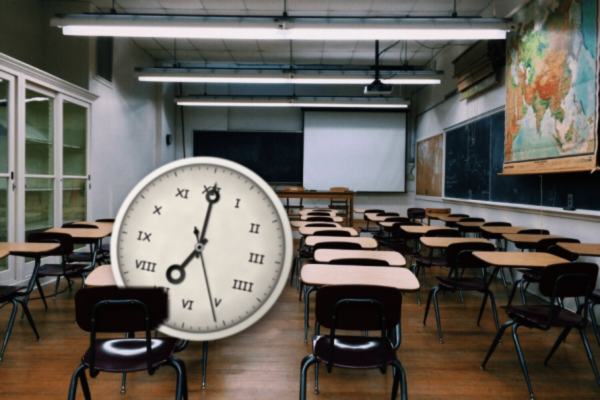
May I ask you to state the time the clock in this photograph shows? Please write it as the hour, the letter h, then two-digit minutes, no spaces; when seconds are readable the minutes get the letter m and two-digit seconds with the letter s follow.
7h00m26s
